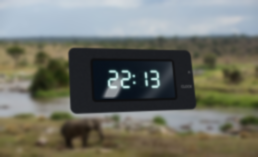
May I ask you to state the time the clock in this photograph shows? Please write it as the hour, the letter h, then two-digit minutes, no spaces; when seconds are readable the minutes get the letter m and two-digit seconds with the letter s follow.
22h13
